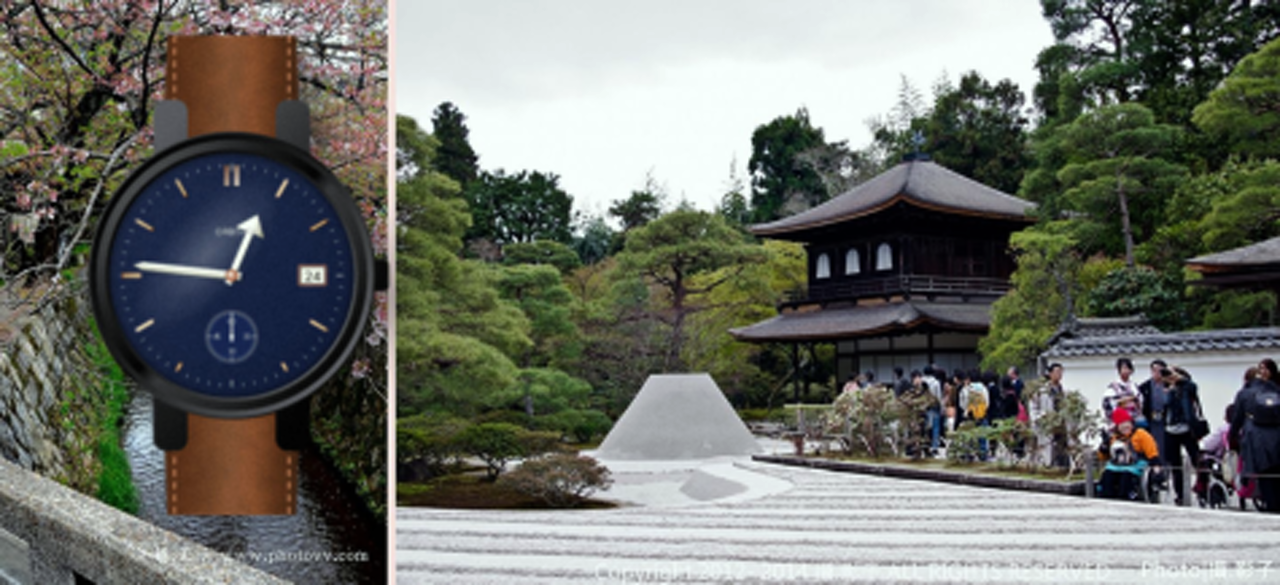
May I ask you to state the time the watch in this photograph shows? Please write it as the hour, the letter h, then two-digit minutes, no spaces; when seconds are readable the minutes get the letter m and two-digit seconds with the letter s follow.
12h46
